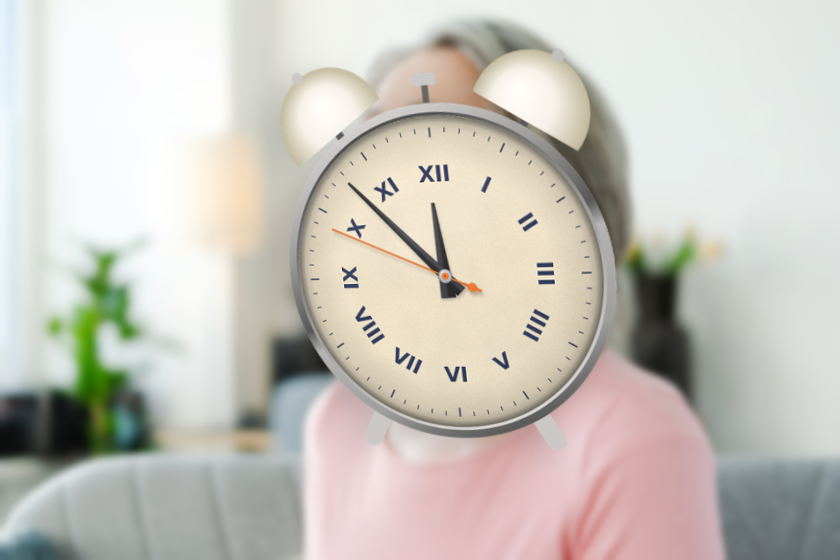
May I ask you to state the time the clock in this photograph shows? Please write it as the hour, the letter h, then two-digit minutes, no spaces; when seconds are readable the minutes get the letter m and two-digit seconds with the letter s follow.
11h52m49s
